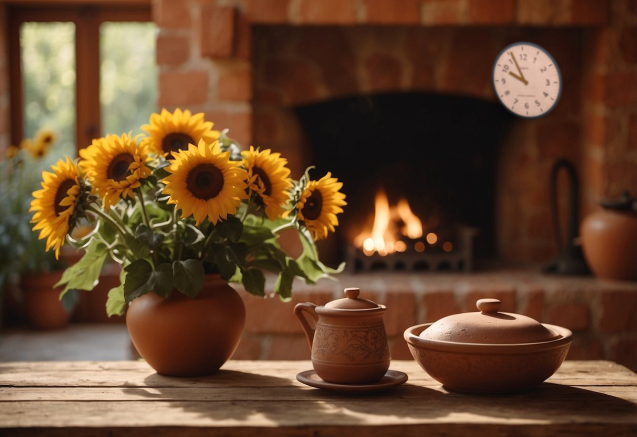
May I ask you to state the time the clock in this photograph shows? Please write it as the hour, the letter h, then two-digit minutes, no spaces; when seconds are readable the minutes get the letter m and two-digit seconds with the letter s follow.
9h56
